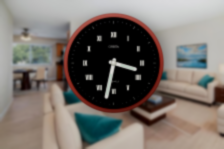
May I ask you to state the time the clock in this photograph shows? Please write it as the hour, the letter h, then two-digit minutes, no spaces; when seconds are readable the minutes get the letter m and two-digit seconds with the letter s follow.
3h32
